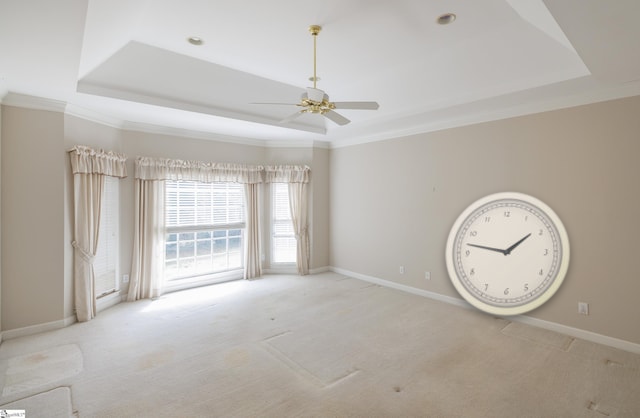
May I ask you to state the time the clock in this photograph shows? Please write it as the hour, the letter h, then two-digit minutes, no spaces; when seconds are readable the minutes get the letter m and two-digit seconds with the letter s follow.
1h47
